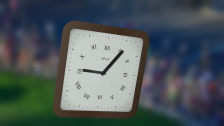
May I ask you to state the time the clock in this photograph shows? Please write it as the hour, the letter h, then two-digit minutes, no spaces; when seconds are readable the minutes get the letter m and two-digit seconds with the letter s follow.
9h06
